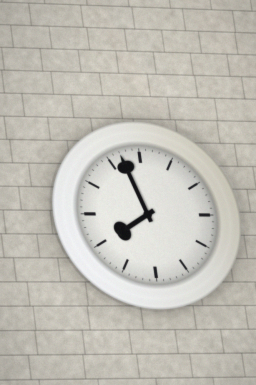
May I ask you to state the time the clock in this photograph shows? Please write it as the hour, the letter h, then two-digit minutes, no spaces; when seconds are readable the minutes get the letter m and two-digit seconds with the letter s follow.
7h57
